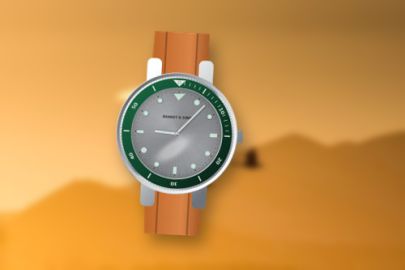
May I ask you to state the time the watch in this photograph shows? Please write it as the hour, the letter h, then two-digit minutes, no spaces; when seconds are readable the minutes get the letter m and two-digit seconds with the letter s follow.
9h07
